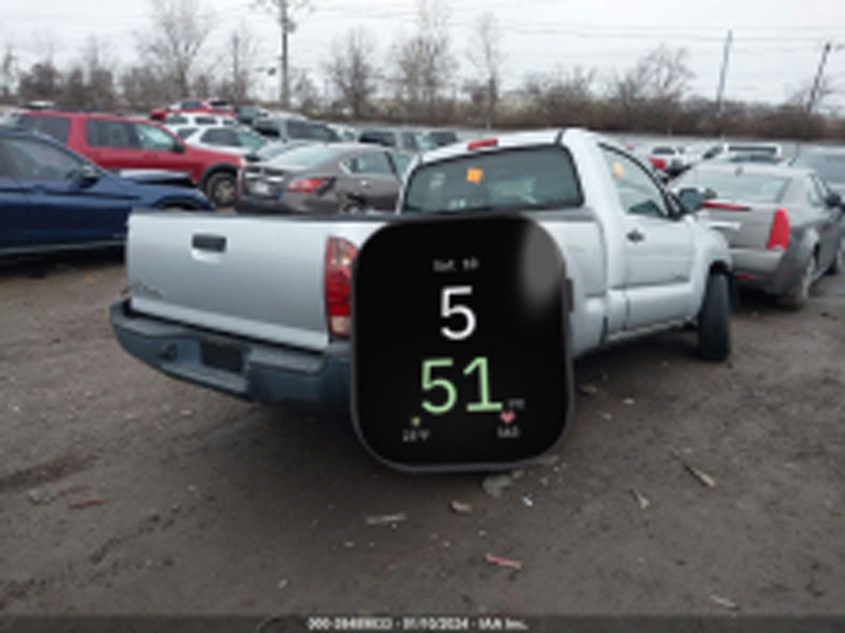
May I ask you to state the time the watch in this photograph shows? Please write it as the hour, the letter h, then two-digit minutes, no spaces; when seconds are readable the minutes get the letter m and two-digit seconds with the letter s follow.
5h51
